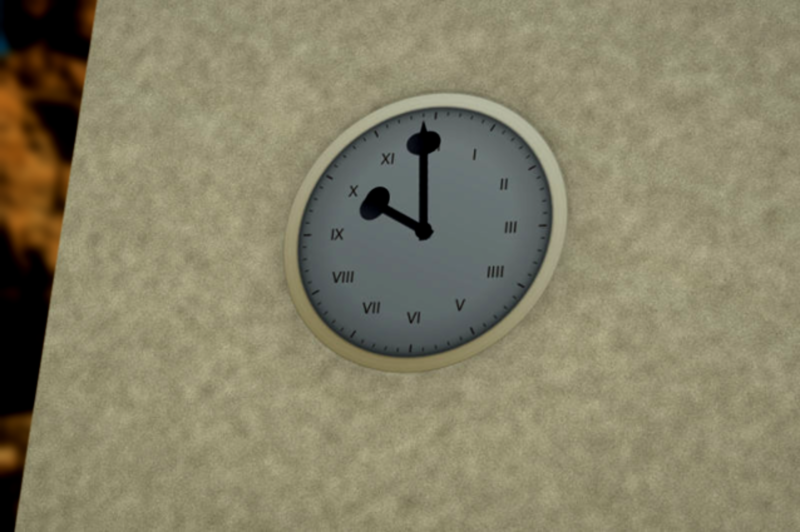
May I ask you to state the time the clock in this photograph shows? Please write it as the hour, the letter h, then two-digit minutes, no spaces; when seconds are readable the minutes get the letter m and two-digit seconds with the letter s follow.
9h59
